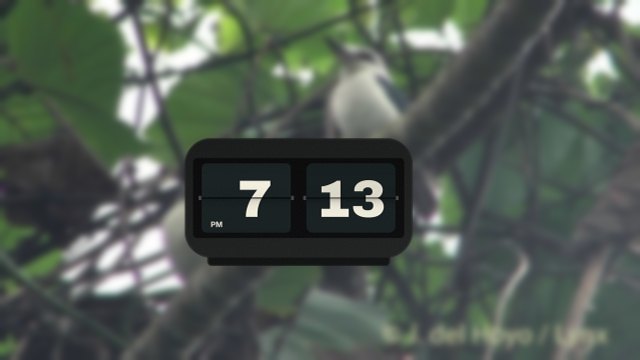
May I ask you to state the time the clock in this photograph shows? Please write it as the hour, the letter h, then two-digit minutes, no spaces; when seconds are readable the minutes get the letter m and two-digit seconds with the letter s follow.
7h13
